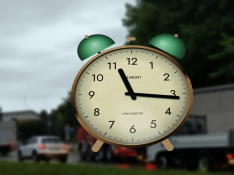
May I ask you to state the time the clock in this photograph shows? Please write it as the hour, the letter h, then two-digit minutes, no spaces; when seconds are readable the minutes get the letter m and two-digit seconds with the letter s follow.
11h16
